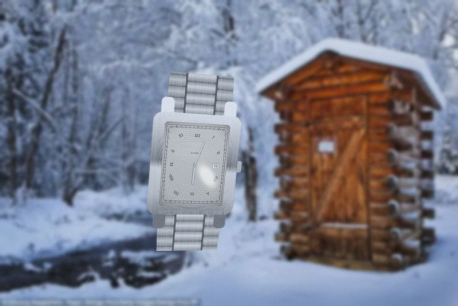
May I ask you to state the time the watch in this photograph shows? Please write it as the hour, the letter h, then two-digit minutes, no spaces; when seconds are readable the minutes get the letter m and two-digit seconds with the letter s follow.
6h03
